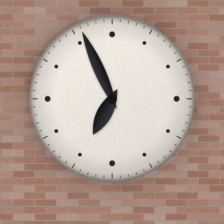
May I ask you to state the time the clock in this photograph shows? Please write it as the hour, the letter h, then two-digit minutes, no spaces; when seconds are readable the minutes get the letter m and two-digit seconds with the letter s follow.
6h56
